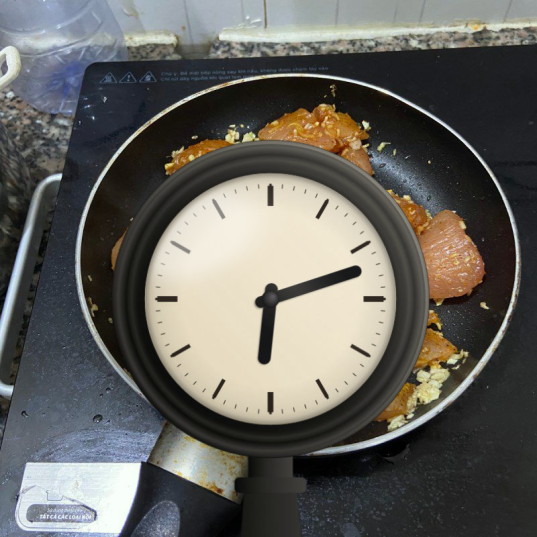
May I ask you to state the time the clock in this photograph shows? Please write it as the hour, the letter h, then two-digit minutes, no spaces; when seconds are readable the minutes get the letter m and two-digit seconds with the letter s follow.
6h12
